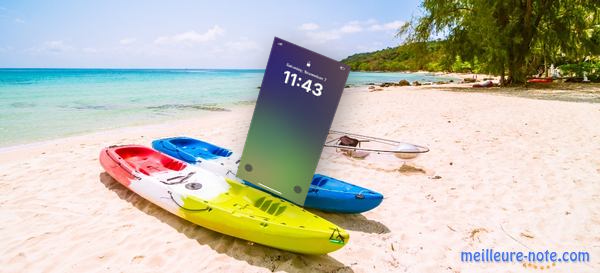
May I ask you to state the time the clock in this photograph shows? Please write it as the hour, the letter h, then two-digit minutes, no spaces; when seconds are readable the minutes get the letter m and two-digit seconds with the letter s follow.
11h43
